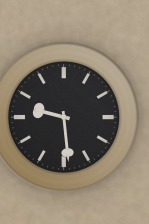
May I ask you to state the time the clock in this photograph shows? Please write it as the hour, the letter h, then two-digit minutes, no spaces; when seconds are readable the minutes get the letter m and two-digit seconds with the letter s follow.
9h29
